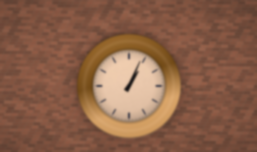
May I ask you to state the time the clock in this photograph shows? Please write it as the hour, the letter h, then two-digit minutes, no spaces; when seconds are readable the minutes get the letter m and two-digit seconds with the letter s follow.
1h04
